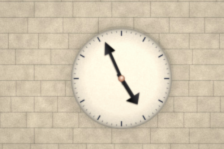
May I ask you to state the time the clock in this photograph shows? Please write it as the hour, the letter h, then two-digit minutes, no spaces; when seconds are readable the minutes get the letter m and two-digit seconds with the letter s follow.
4h56
